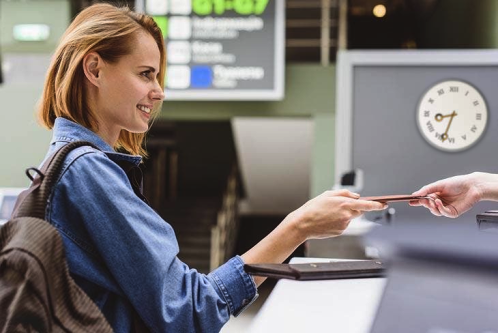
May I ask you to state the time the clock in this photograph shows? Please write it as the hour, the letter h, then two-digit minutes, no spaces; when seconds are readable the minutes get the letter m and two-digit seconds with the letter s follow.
8h33
